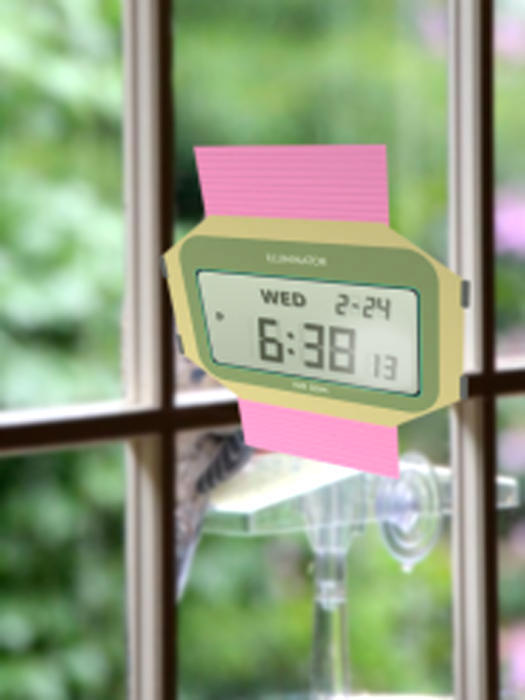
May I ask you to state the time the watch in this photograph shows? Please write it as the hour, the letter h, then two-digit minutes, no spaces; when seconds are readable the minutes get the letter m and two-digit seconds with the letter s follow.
6h38m13s
